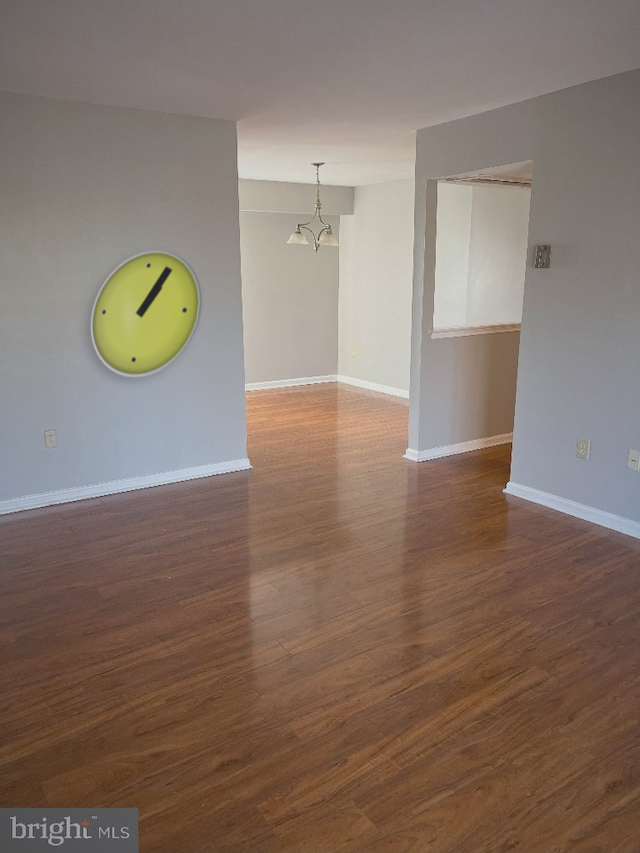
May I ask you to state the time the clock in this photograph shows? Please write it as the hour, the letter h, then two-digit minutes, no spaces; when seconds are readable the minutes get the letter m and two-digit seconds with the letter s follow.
1h05
